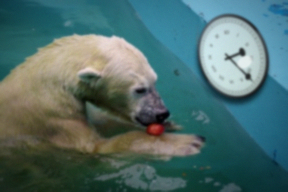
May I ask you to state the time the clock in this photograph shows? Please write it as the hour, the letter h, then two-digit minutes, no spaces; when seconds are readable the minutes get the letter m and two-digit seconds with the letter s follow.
2h22
